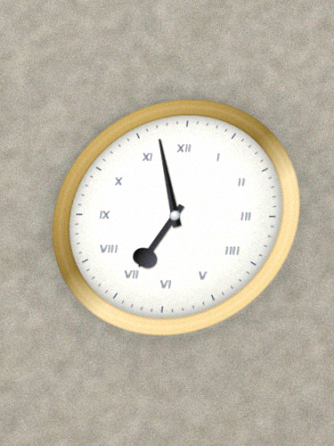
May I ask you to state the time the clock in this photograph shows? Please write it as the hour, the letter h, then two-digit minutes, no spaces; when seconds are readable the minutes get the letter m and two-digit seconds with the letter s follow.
6h57
